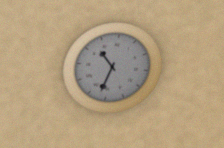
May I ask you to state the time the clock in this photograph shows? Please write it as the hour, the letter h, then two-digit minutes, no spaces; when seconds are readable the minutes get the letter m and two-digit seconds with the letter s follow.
10h32
